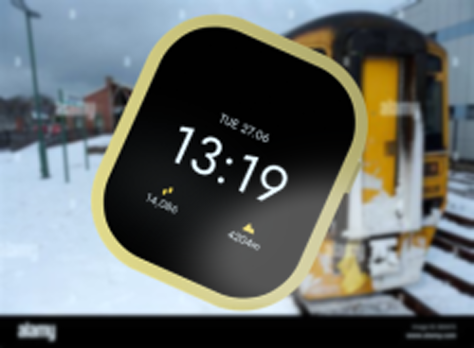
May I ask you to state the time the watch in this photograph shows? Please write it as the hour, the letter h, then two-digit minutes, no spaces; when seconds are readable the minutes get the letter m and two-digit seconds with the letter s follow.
13h19
